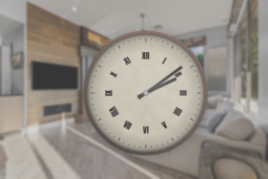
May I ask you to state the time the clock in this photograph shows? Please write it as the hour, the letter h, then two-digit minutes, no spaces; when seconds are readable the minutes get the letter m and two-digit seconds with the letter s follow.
2h09
